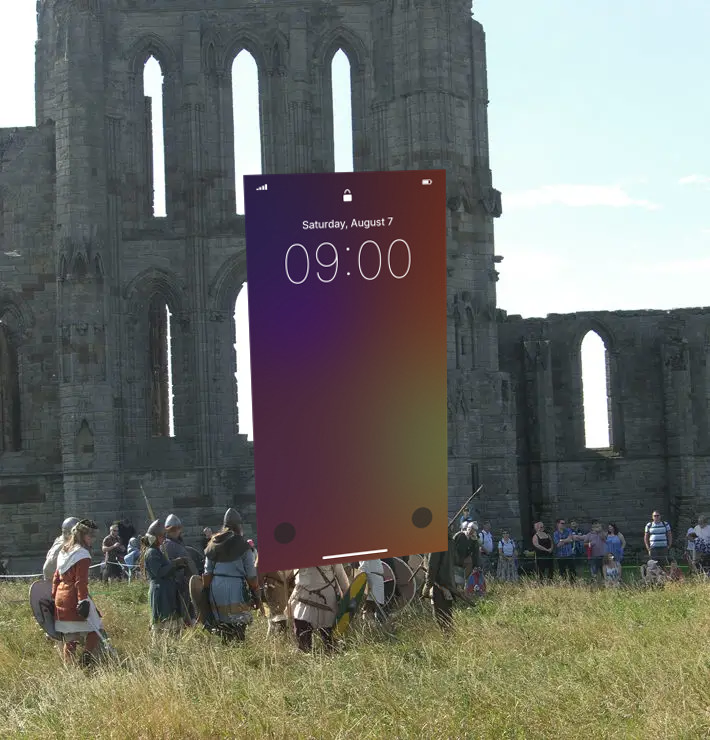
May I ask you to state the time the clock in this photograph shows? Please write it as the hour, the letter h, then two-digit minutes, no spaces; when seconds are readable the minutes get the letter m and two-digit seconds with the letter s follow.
9h00
